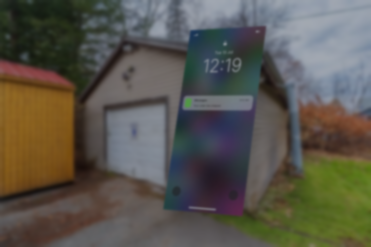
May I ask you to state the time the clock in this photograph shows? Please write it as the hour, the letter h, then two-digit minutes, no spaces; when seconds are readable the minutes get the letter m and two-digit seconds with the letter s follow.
12h19
